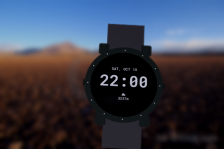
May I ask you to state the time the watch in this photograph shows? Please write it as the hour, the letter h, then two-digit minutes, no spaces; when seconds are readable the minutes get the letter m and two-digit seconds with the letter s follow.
22h00
